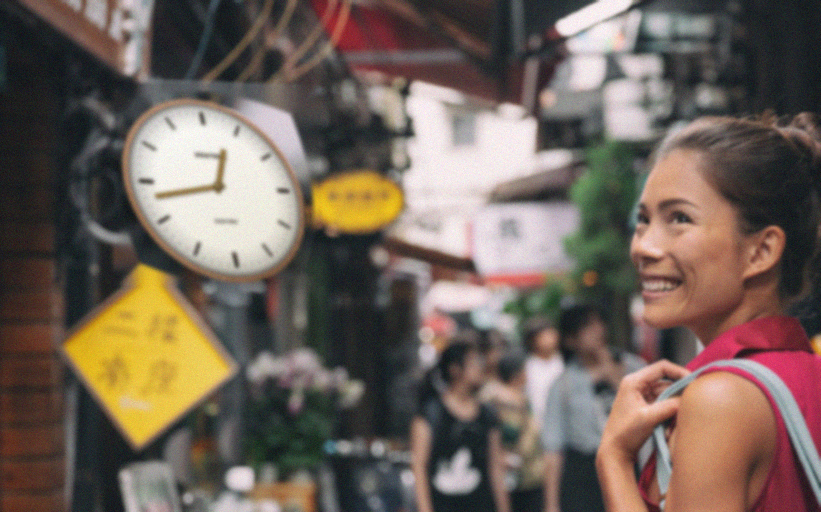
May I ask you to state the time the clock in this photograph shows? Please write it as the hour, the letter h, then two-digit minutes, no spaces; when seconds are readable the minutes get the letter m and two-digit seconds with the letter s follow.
12h43
